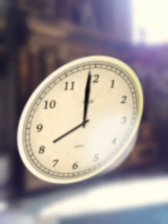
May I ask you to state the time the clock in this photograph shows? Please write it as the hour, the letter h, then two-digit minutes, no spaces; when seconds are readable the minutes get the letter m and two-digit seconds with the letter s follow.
7h59
